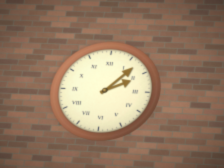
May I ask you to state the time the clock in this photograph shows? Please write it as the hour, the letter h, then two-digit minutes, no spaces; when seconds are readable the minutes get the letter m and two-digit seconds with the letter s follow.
2h07
